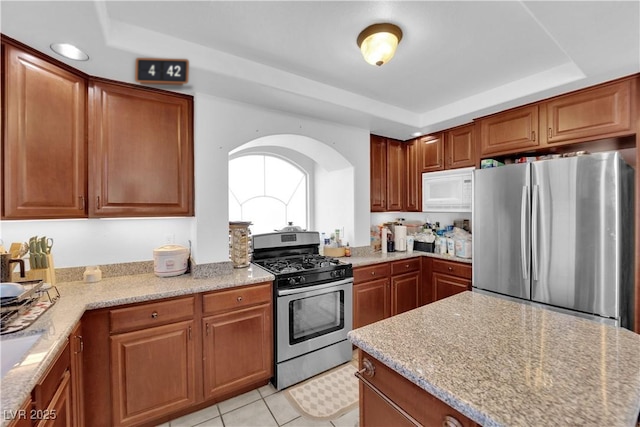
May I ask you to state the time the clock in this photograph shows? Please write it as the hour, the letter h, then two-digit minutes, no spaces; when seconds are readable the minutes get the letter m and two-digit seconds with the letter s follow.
4h42
